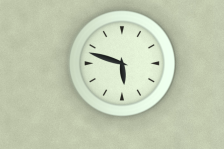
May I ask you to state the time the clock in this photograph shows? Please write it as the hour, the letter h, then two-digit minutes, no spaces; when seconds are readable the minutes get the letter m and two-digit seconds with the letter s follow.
5h48
